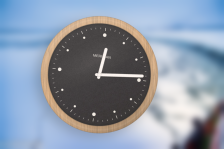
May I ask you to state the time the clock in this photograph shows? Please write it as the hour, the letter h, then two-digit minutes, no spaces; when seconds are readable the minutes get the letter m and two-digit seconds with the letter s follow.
12h14
